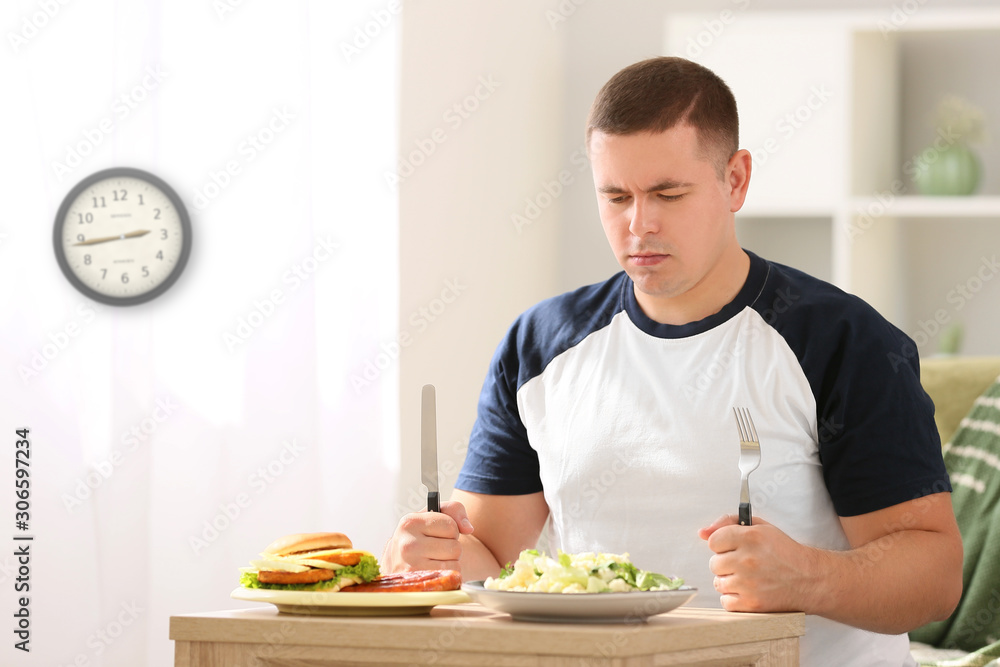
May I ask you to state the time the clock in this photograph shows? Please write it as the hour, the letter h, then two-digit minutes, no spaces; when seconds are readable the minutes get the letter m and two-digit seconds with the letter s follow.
2h44
